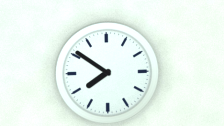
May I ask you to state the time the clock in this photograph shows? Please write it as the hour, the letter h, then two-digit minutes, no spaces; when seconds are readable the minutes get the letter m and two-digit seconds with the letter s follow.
7h51
